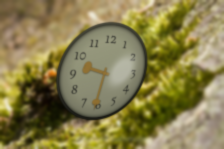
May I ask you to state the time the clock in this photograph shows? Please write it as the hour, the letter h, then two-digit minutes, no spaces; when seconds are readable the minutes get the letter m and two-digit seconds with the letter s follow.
9h31
